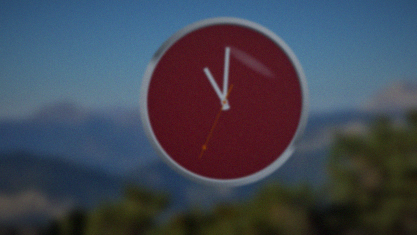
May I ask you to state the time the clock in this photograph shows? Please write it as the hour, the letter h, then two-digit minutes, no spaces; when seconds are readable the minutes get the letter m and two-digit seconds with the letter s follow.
11h00m34s
